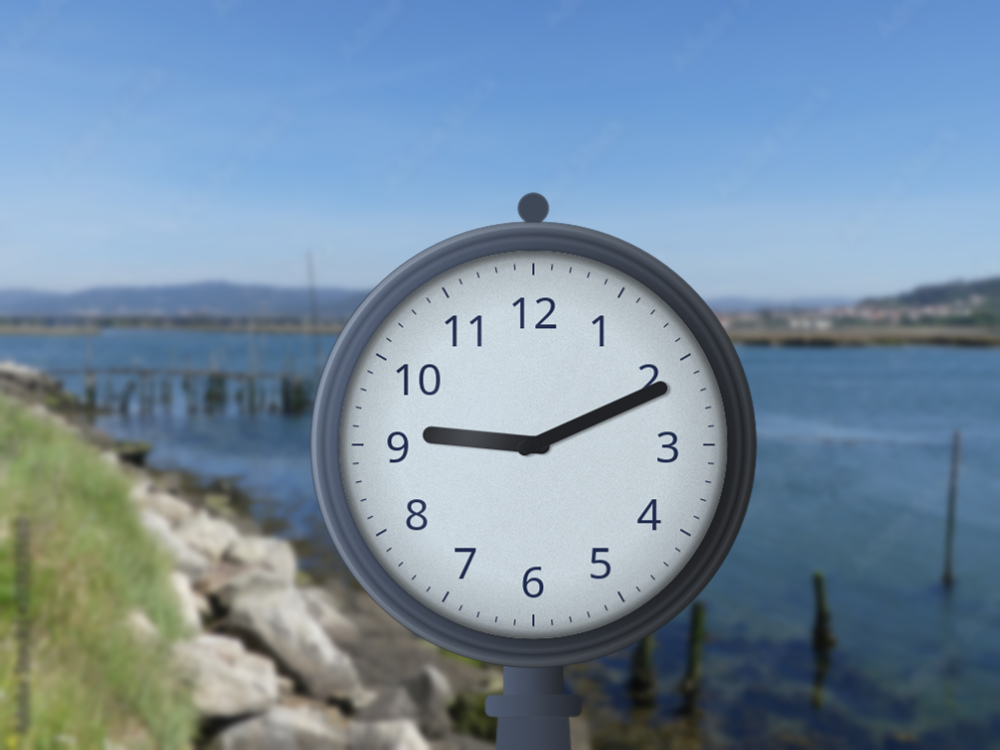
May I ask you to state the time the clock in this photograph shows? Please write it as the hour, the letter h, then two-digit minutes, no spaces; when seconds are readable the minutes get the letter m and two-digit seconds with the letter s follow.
9h11
